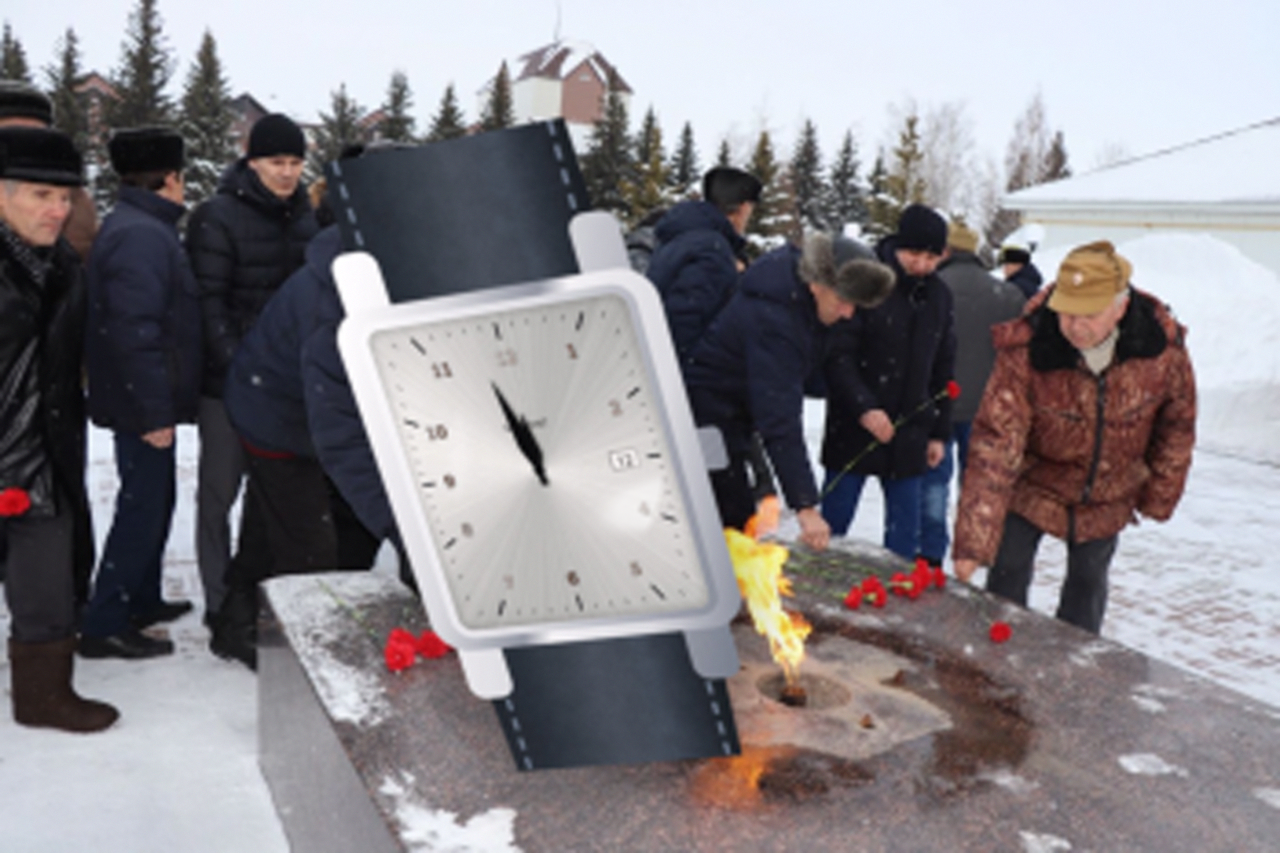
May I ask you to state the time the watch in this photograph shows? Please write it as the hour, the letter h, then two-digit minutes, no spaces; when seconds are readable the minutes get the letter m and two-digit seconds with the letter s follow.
11h58
